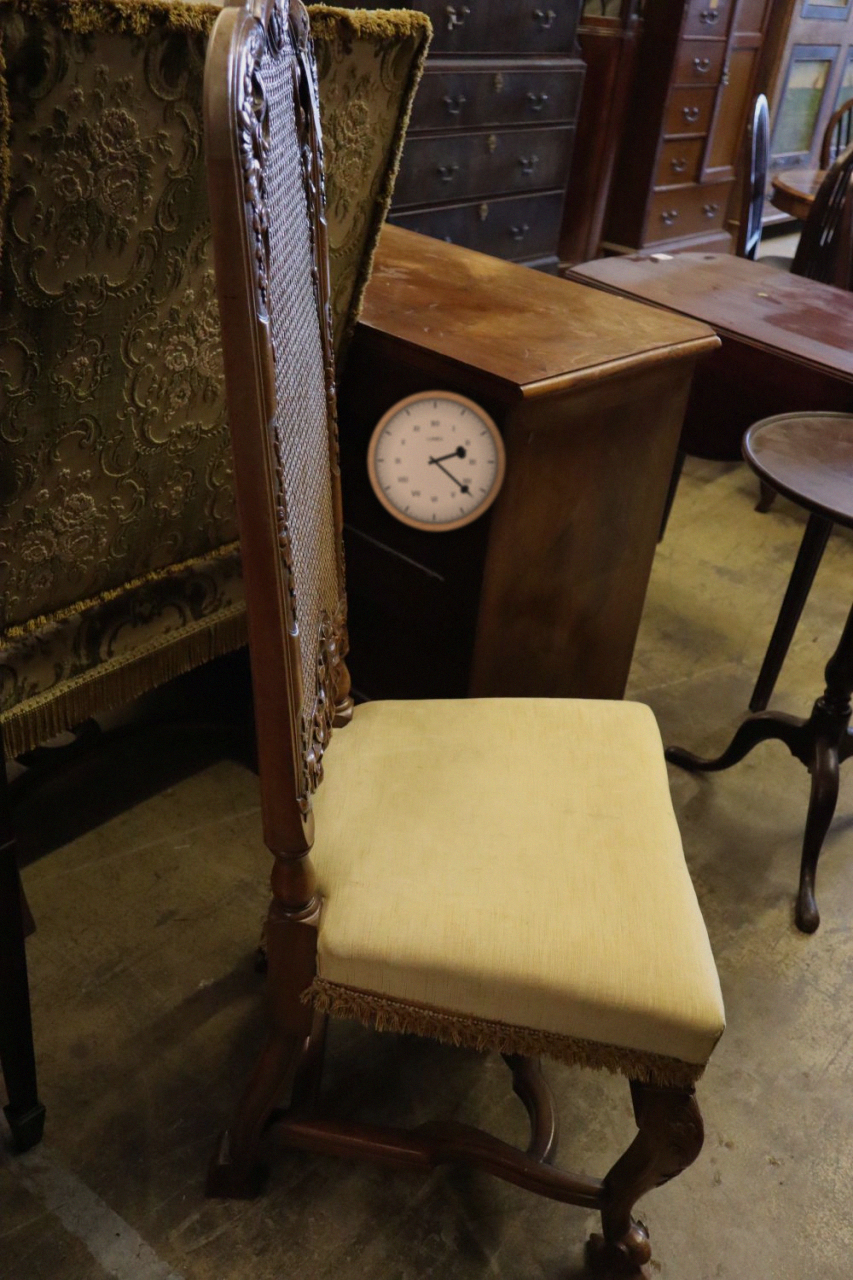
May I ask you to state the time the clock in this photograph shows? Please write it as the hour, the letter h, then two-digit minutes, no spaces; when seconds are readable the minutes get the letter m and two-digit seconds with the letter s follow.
2h22
